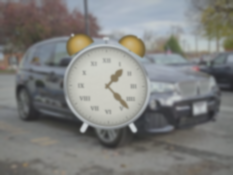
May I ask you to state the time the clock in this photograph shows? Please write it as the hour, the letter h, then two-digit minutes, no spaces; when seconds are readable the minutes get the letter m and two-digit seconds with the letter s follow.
1h23
